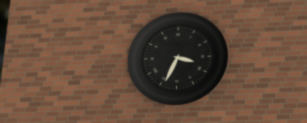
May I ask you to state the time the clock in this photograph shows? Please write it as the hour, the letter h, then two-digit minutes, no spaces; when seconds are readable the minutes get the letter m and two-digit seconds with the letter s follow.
3h34
